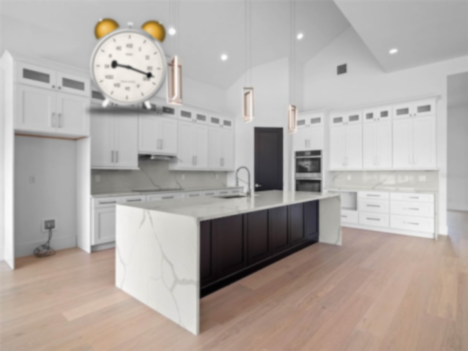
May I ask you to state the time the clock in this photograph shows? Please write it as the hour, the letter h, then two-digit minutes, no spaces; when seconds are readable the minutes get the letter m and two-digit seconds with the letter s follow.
9h18
